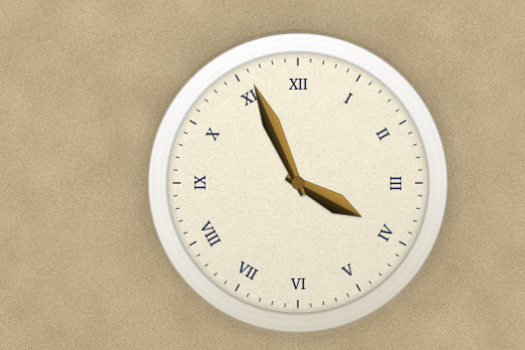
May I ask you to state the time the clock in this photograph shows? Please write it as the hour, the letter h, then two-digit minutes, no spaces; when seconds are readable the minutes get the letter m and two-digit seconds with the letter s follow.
3h56
